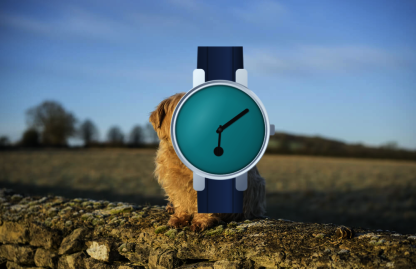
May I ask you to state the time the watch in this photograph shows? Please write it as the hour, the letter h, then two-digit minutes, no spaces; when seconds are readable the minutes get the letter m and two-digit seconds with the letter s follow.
6h09
